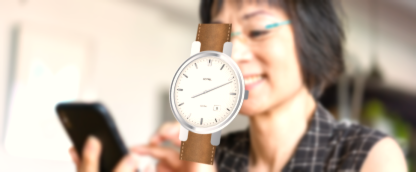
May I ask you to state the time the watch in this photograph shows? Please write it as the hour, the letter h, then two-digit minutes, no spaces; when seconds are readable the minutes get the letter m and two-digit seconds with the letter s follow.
8h11
